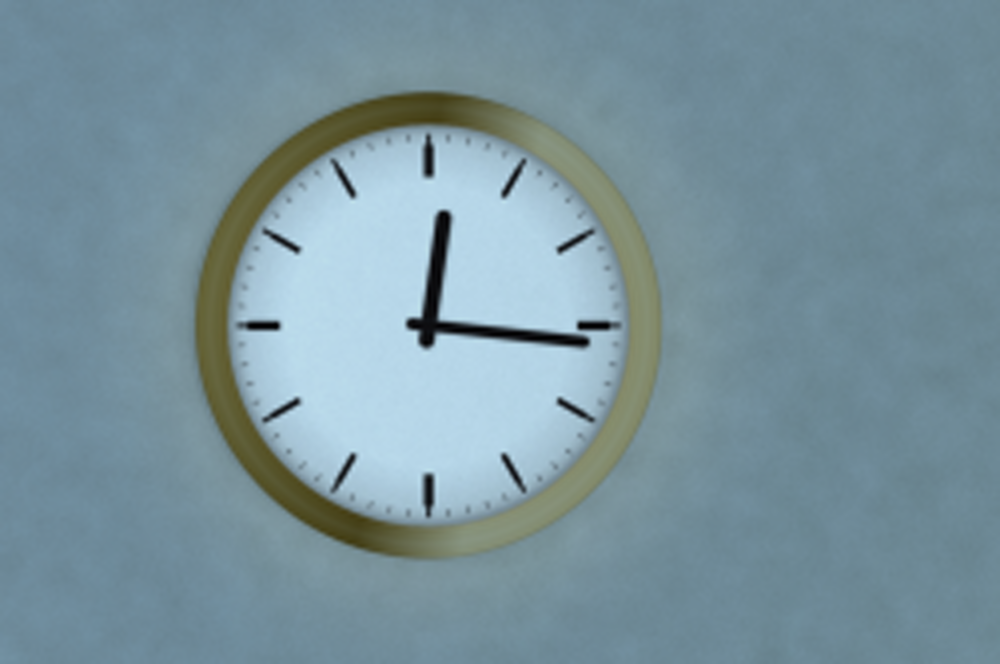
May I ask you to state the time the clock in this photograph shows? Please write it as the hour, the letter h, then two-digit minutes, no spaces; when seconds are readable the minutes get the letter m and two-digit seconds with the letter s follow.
12h16
